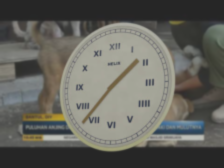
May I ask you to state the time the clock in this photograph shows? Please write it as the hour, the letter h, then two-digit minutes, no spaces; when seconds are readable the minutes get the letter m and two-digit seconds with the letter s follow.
1h37
